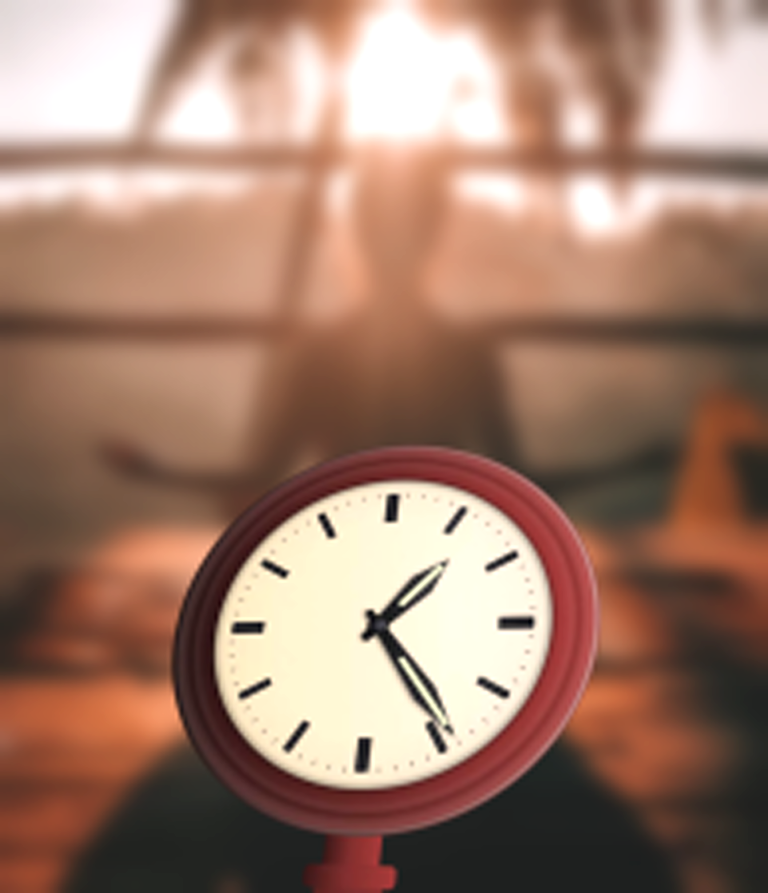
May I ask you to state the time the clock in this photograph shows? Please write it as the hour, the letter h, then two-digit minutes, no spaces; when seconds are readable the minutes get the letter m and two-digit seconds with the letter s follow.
1h24
